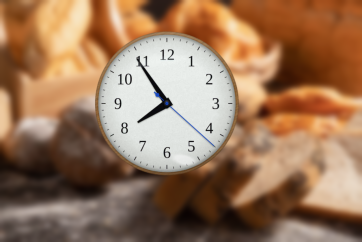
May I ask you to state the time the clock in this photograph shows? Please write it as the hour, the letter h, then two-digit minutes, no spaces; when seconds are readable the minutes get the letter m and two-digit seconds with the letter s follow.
7h54m22s
